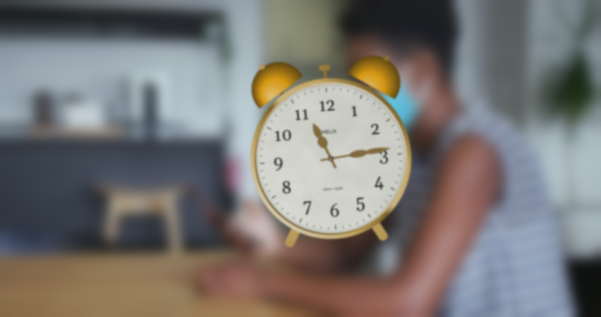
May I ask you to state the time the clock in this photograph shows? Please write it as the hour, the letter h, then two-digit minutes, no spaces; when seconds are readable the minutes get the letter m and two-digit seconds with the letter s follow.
11h14
